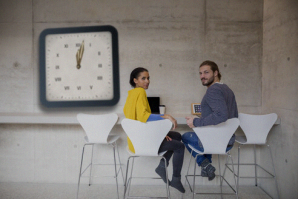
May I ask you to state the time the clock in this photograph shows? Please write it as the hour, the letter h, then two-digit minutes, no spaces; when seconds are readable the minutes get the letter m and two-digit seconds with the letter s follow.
12h02
